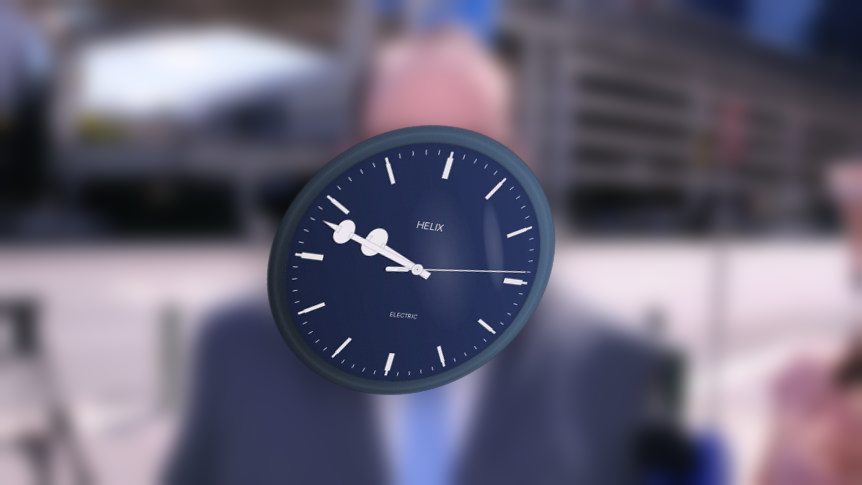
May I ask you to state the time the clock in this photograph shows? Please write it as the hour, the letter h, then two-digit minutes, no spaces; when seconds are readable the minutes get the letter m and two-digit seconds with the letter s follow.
9h48m14s
